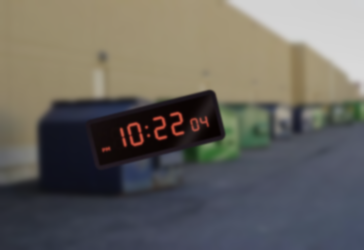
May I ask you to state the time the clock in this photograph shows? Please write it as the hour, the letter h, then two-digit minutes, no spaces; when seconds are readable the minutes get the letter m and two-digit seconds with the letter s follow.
10h22m04s
